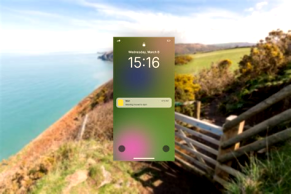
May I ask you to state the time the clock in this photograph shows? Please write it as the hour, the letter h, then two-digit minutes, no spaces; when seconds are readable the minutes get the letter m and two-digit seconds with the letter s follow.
15h16
